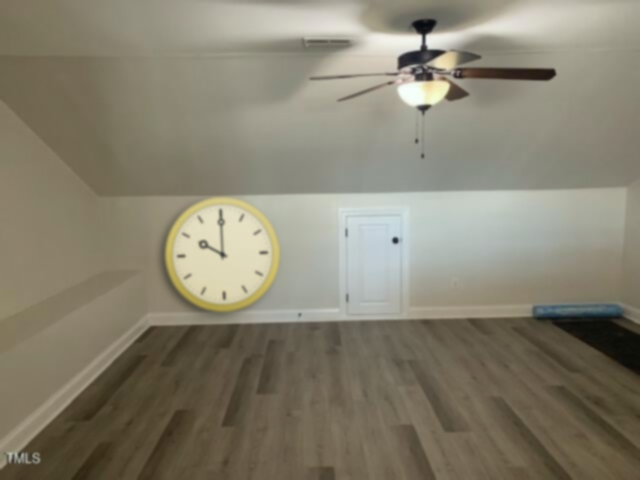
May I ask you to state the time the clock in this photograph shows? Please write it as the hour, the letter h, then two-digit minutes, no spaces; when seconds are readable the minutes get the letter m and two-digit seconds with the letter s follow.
10h00
